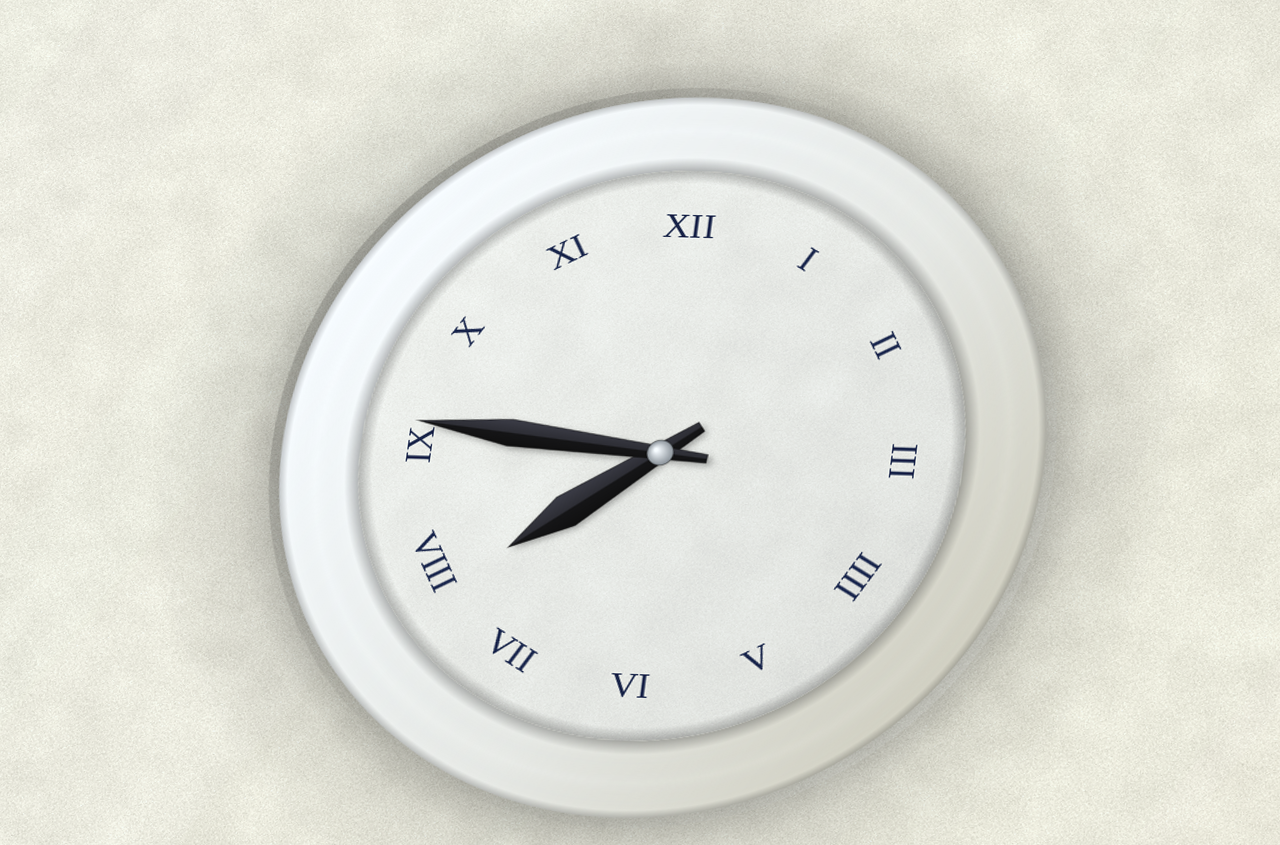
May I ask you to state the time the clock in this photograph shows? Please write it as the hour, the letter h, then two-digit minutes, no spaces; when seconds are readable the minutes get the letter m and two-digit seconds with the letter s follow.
7h46
